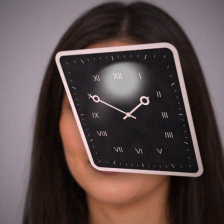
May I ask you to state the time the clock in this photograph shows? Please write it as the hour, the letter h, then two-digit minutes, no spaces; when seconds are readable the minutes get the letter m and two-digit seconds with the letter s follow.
1h50
